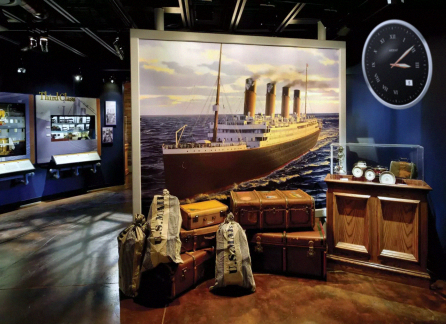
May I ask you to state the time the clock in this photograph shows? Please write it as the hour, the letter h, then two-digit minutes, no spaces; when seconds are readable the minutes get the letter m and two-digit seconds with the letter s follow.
3h09
